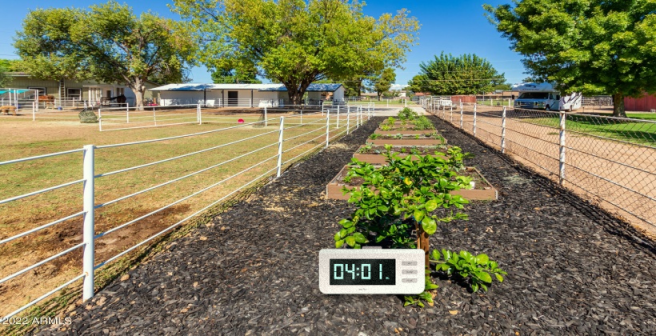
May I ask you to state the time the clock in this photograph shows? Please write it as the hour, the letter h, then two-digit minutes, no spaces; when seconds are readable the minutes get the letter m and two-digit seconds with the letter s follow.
4h01
